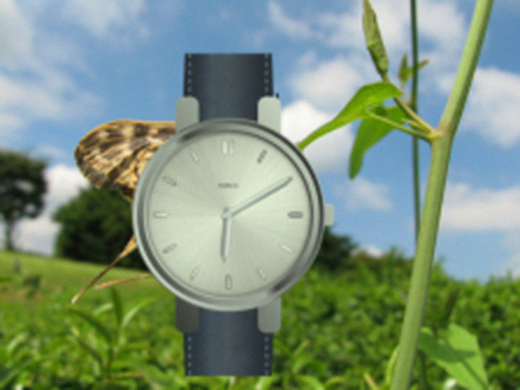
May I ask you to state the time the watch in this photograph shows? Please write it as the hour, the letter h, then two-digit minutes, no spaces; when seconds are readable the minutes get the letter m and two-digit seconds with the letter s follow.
6h10
